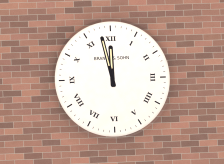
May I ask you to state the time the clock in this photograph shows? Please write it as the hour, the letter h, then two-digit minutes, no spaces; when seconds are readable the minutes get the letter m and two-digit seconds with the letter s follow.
11h58
